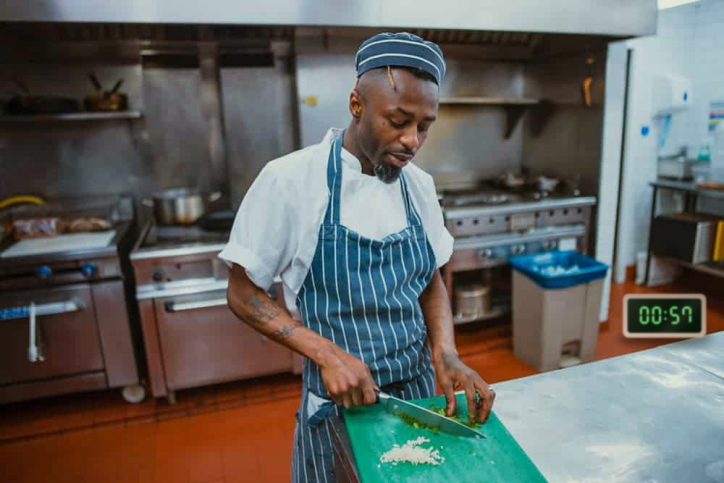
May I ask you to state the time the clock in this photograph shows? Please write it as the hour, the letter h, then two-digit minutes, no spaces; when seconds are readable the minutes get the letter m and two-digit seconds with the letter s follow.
0h57
